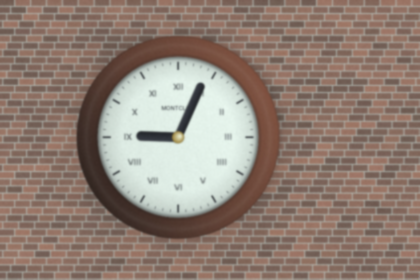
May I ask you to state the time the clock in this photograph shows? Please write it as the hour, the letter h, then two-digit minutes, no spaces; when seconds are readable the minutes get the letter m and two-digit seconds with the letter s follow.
9h04
